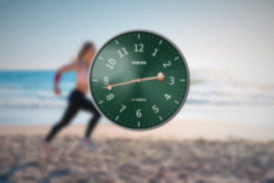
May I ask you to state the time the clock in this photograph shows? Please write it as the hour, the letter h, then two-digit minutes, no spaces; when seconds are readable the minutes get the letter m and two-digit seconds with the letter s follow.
2h43
